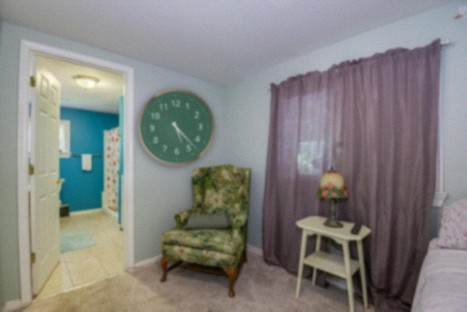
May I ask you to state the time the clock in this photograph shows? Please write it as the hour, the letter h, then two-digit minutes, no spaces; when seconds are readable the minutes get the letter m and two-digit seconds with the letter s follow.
5h23
